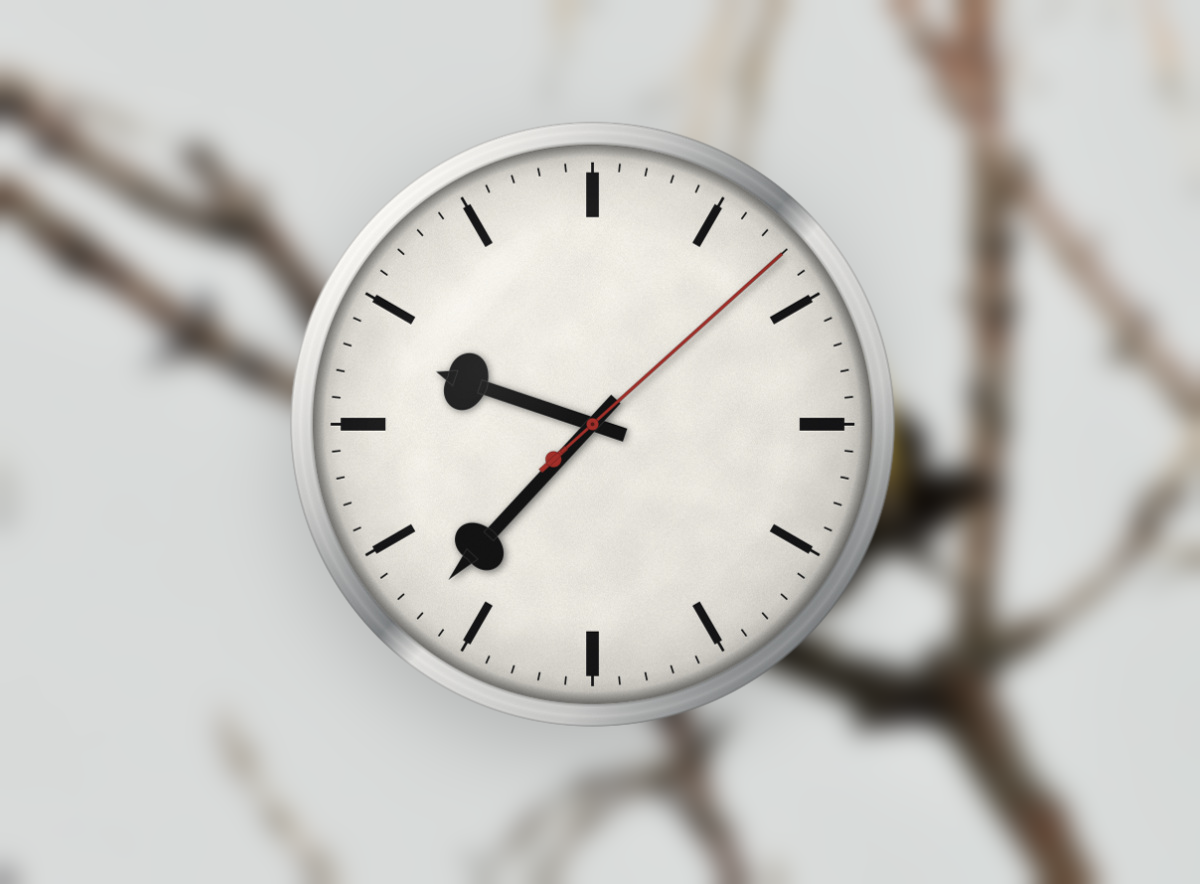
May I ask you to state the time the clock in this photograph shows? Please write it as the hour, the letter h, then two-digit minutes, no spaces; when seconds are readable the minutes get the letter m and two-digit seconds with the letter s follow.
9h37m08s
